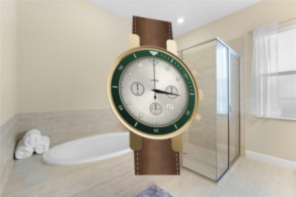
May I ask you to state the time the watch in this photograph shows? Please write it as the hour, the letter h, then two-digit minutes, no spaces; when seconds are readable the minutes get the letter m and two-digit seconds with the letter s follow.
3h16
